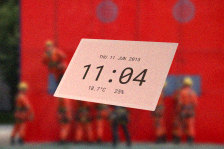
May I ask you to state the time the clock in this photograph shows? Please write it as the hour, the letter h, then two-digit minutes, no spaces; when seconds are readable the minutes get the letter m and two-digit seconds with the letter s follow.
11h04
